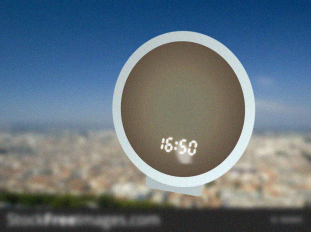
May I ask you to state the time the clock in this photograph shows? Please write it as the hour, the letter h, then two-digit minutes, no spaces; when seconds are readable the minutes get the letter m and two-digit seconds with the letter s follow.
16h50
